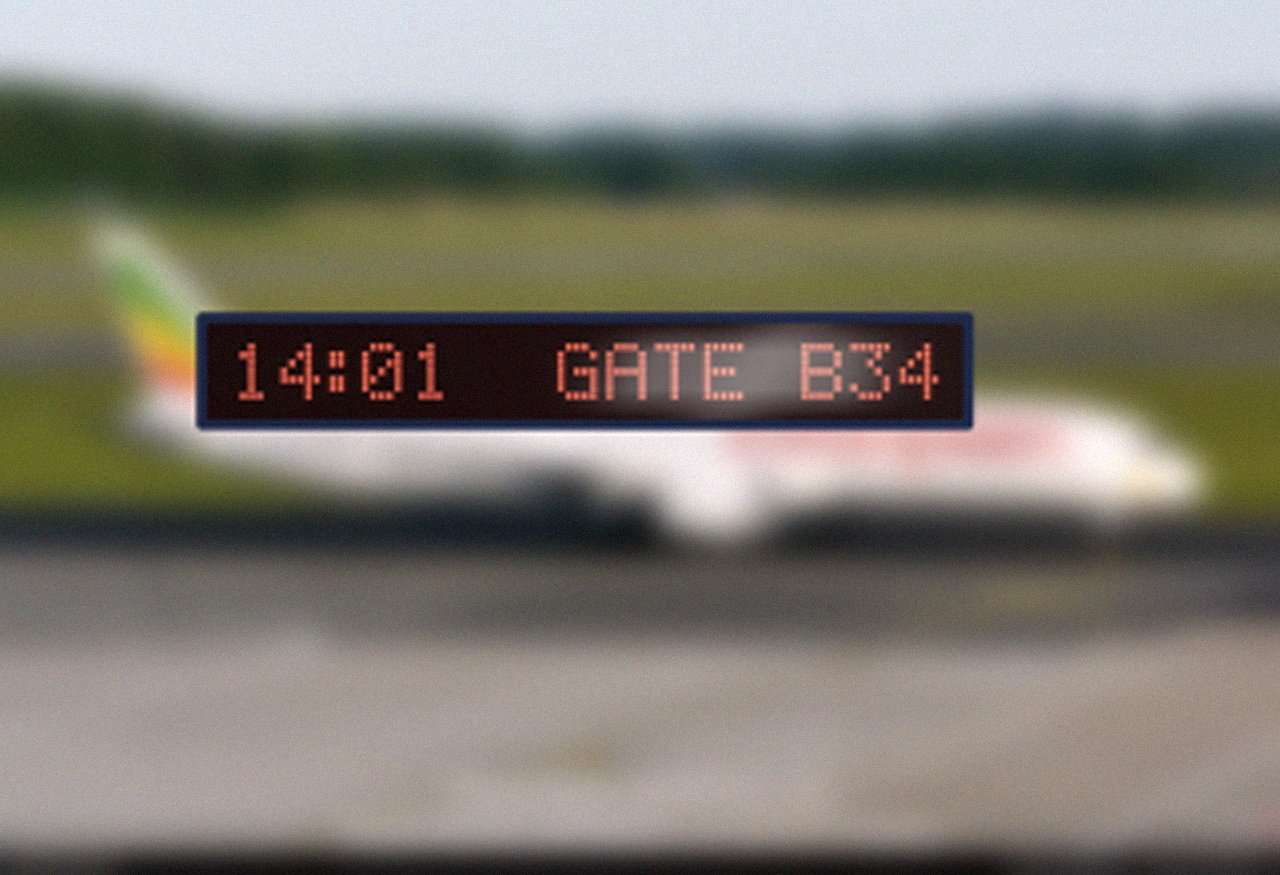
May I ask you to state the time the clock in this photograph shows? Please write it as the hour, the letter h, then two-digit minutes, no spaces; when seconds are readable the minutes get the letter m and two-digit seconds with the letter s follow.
14h01
